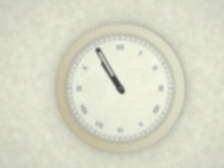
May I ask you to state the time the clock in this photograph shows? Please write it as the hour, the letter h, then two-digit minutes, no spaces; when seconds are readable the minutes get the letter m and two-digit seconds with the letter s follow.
10h55
